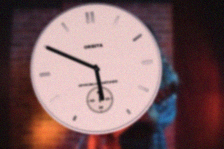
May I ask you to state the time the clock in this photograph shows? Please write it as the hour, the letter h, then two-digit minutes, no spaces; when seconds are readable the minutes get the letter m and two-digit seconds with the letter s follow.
5h50
